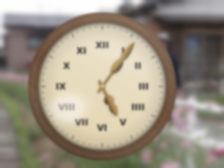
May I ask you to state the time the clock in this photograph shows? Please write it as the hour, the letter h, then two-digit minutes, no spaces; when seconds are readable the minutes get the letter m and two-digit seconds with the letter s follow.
5h06
